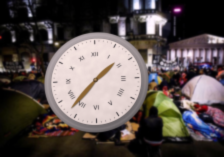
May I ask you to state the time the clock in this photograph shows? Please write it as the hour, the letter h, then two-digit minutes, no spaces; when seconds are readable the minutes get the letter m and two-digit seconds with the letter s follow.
1h37
